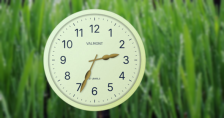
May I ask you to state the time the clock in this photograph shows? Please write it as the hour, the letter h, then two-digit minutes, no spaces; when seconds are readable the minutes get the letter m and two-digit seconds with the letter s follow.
2h34
